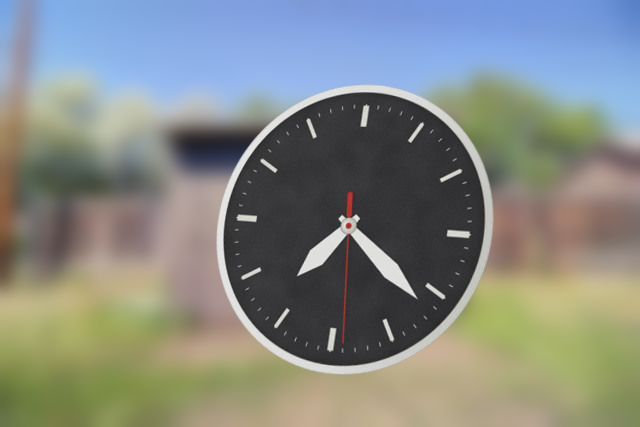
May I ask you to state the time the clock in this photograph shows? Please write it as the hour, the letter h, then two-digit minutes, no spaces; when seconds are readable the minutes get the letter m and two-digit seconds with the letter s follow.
7h21m29s
